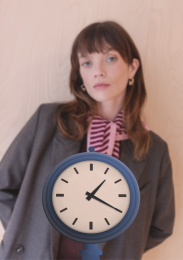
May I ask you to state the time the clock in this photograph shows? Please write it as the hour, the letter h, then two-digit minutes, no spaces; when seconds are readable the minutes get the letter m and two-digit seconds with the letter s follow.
1h20
